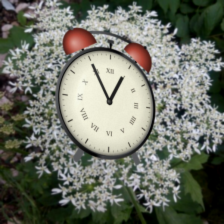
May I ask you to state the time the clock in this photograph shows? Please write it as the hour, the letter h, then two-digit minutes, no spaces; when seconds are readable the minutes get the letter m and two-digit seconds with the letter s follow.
12h55
